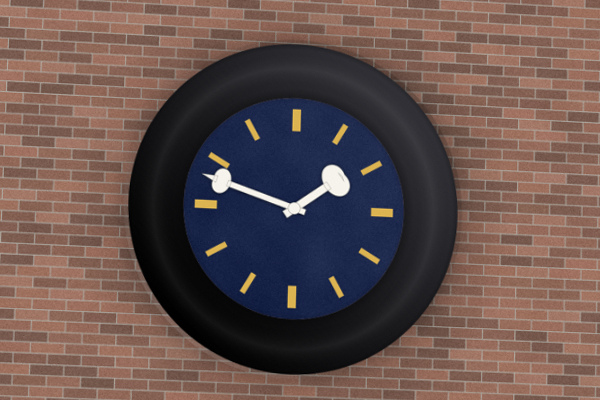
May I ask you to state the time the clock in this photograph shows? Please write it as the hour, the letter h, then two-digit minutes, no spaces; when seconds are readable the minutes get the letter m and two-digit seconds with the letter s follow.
1h48
